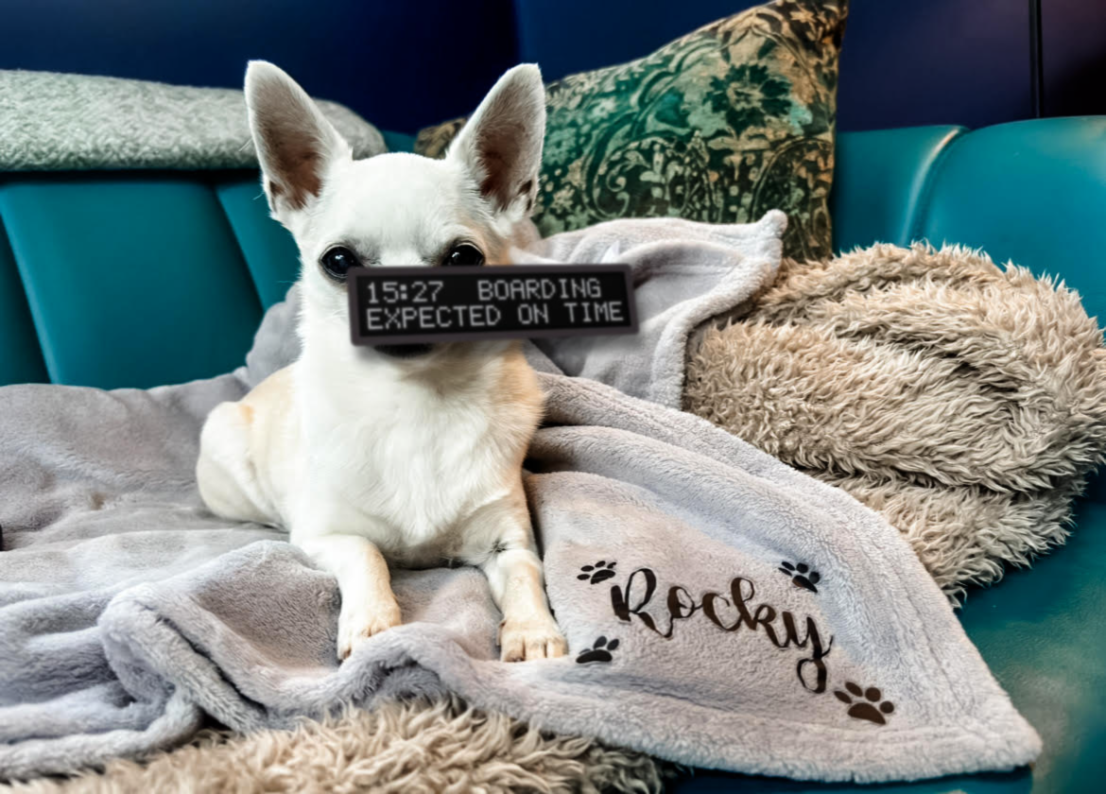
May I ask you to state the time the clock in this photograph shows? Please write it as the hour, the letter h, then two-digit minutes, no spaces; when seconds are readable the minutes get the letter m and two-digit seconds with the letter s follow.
15h27
